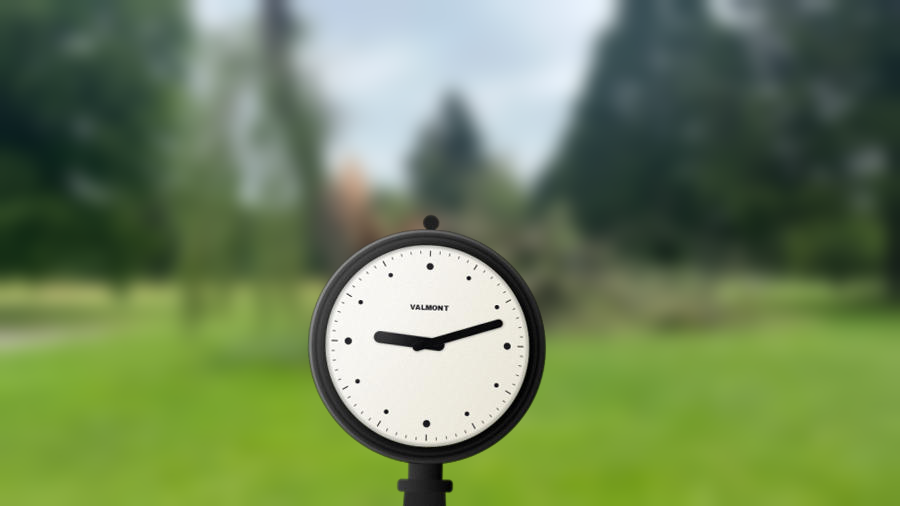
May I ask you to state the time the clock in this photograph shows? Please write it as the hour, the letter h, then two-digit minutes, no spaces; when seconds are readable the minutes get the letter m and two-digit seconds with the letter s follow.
9h12
